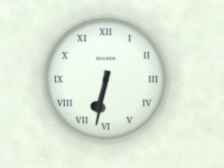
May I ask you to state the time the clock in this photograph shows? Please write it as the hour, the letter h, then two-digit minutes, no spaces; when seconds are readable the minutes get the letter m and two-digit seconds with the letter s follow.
6h32
